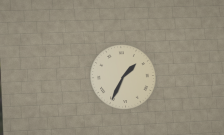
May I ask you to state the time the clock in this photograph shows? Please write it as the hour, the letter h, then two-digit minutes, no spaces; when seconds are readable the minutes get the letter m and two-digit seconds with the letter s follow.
1h35
